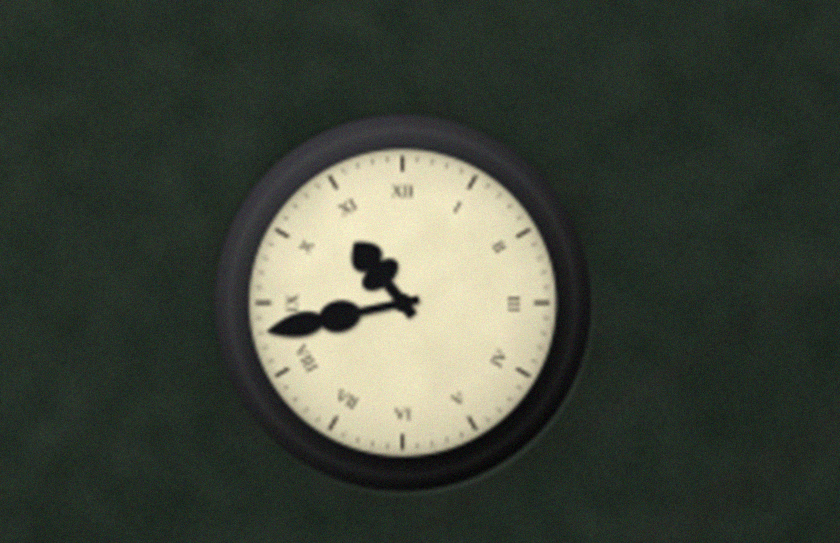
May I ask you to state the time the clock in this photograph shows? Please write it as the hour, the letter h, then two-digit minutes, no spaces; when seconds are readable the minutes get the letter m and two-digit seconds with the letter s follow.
10h43
